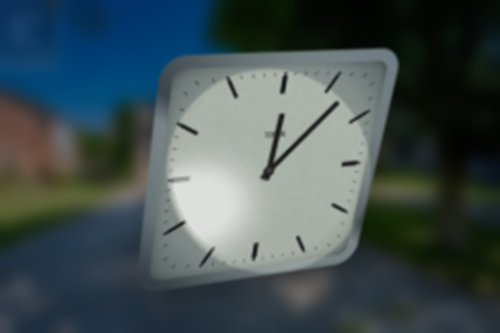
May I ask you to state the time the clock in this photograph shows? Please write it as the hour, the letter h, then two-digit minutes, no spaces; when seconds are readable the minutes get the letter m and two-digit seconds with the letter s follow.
12h07
